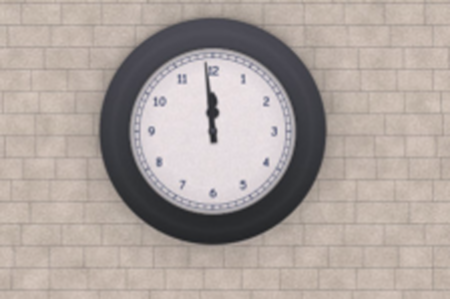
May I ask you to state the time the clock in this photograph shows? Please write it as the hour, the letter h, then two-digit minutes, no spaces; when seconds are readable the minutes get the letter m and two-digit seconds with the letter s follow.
11h59
